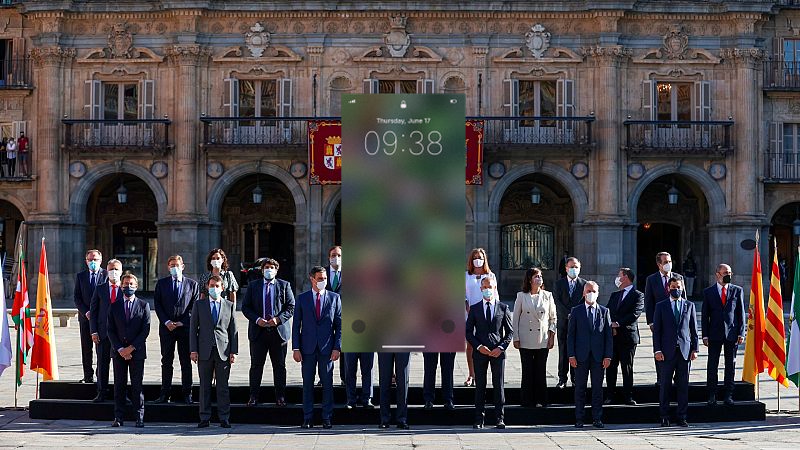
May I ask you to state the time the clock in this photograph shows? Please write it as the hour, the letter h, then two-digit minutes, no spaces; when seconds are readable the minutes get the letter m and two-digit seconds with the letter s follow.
9h38
